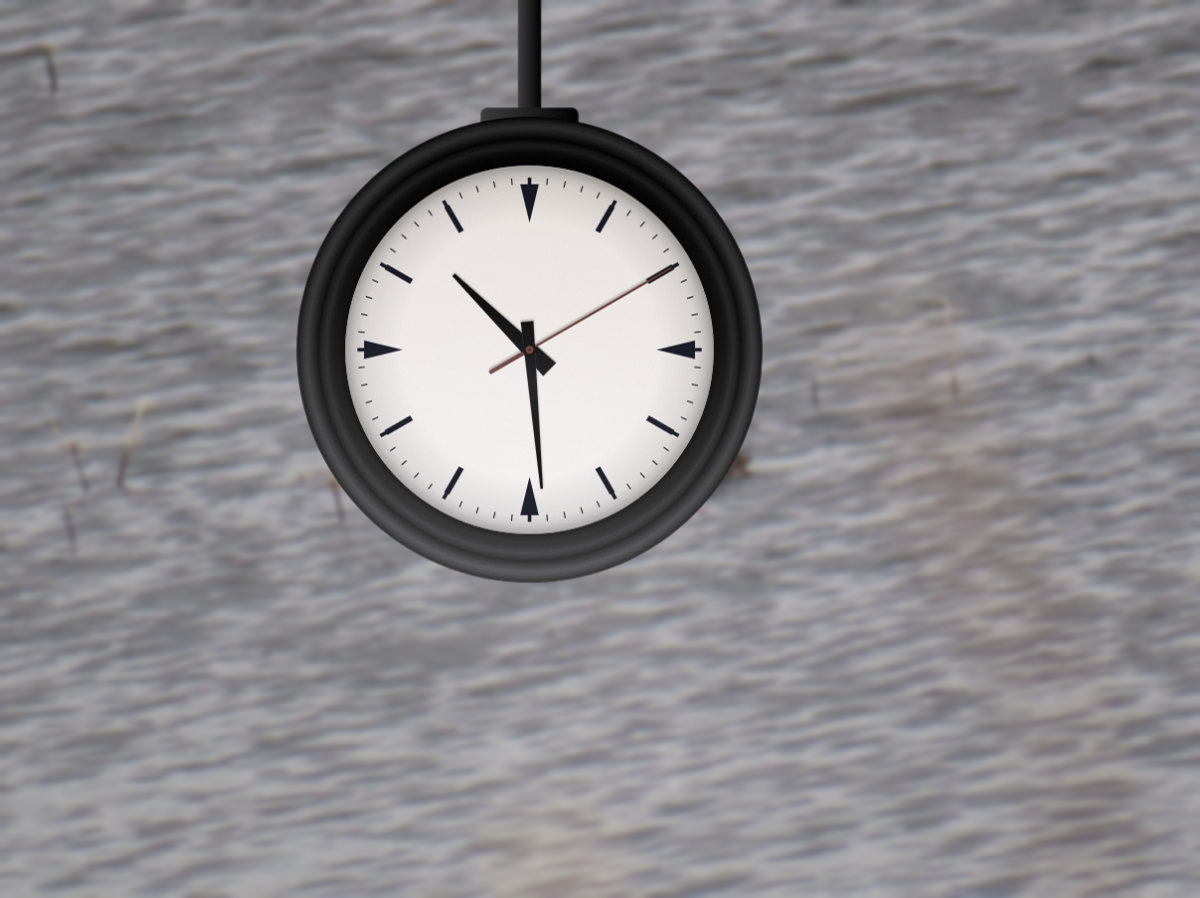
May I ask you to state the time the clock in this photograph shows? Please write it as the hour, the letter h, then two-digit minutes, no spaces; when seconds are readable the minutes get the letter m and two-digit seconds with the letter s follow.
10h29m10s
